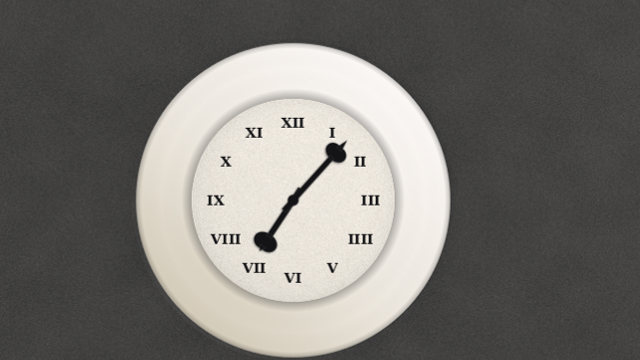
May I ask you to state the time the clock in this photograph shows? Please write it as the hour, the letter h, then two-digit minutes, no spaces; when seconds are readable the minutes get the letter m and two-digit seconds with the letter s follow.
7h07
